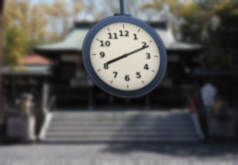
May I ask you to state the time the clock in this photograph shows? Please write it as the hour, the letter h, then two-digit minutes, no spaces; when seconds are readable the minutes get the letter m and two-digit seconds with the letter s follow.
8h11
